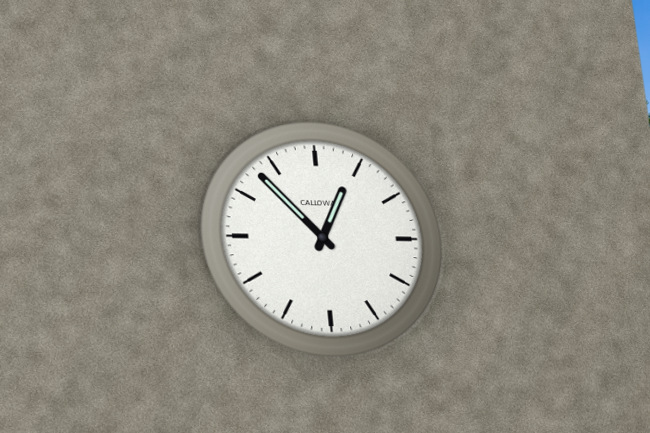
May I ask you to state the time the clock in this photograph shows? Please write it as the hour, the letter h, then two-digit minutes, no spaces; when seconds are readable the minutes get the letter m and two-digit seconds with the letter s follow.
12h53
